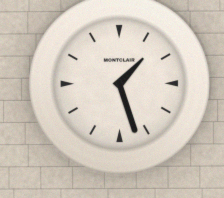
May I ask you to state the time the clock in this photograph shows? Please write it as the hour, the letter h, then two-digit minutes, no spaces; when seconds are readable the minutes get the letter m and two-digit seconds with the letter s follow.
1h27
